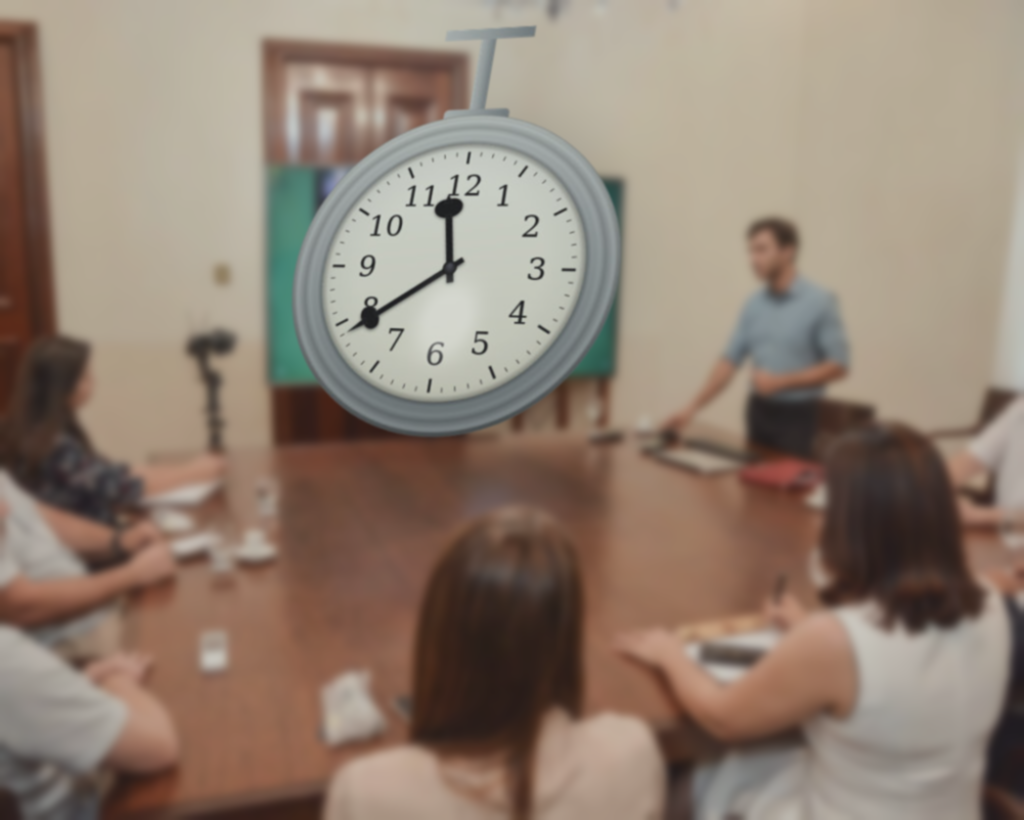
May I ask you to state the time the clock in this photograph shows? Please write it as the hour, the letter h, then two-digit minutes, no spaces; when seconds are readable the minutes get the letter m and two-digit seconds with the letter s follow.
11h39
